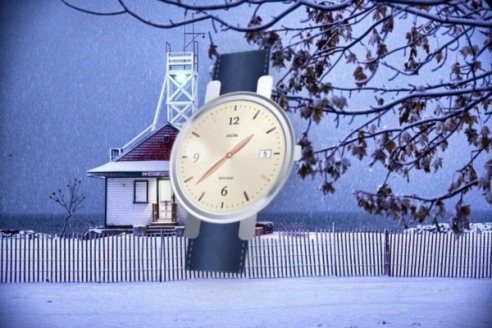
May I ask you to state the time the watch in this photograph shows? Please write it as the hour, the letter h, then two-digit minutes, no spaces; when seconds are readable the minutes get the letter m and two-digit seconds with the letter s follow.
1h38
